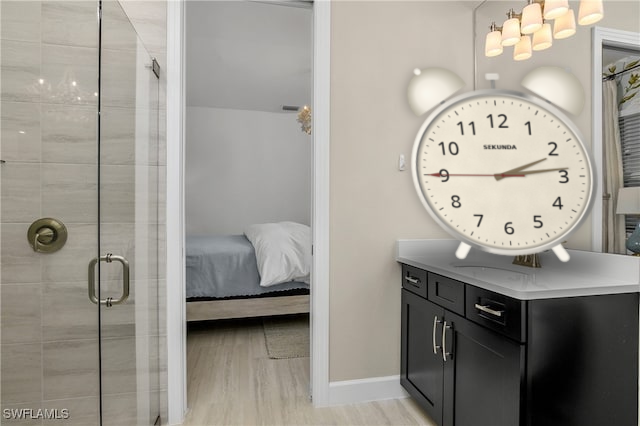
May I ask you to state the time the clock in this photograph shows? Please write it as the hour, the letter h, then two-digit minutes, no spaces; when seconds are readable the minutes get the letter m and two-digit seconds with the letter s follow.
2h13m45s
